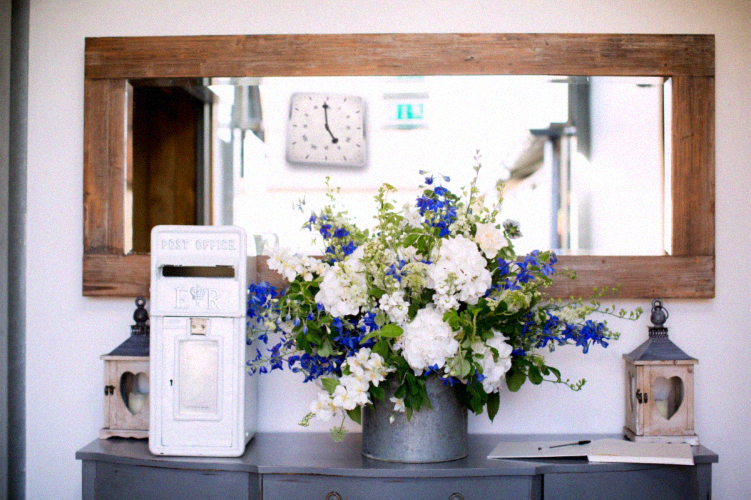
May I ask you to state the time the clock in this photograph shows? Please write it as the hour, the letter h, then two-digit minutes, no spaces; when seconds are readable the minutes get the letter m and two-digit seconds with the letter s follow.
4h59
